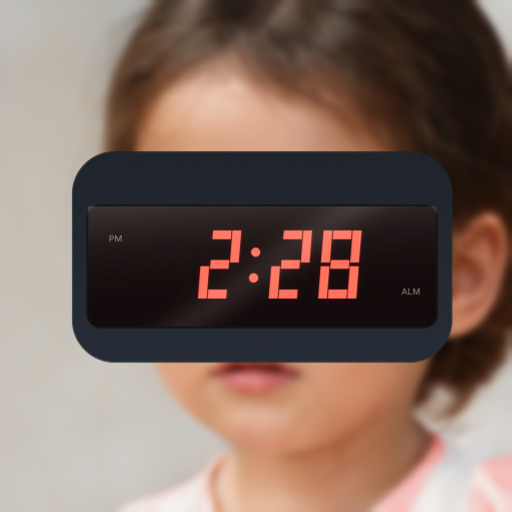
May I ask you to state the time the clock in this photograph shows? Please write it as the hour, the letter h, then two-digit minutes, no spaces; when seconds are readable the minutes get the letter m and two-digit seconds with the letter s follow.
2h28
